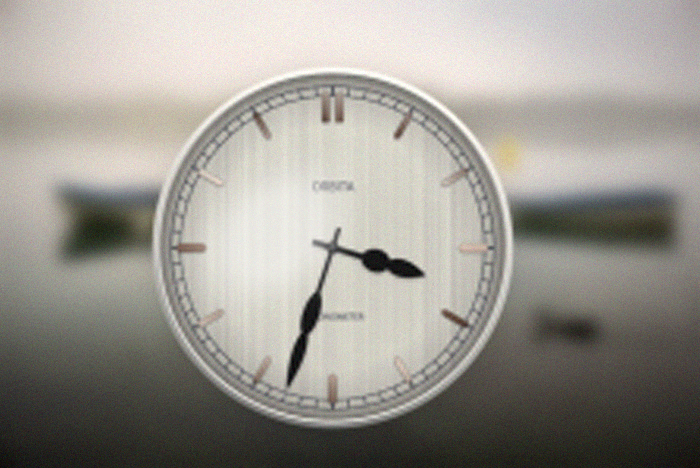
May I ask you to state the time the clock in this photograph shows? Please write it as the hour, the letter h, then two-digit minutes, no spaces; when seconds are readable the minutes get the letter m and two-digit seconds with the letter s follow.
3h33
